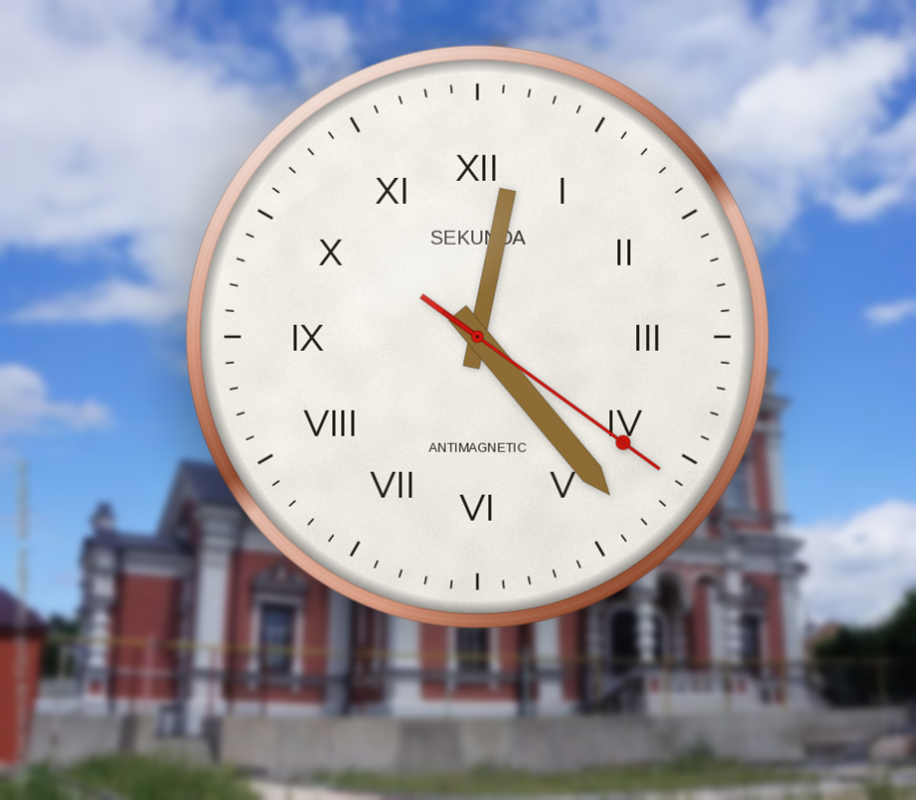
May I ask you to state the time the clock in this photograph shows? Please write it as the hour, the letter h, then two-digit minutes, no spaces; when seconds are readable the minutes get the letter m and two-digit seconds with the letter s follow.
12h23m21s
